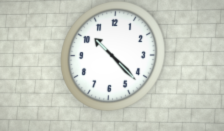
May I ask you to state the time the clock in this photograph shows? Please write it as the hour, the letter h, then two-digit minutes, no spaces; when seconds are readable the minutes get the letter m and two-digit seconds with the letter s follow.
10h22
